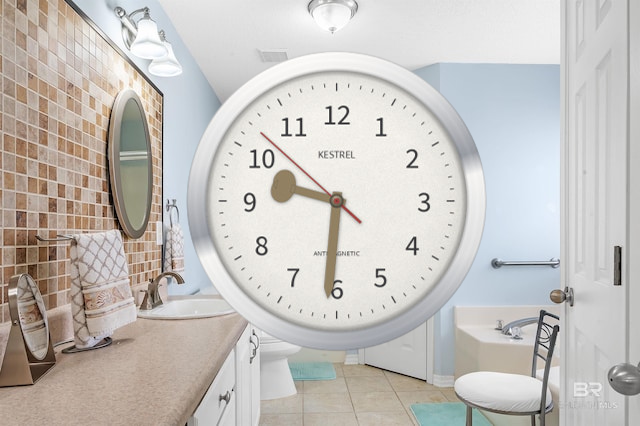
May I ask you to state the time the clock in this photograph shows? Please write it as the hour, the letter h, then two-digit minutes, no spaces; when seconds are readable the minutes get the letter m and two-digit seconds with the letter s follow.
9h30m52s
